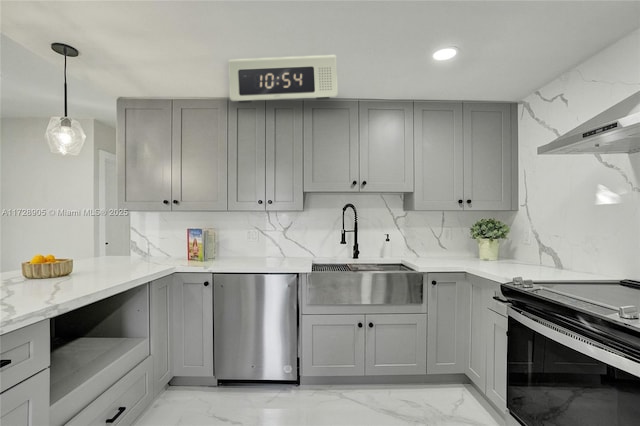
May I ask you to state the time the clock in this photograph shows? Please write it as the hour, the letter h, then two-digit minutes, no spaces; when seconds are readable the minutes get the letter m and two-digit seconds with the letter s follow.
10h54
